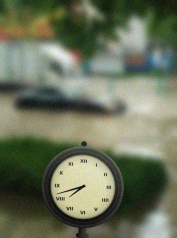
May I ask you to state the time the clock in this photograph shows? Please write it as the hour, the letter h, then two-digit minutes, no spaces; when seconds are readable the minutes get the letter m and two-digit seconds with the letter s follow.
7h42
